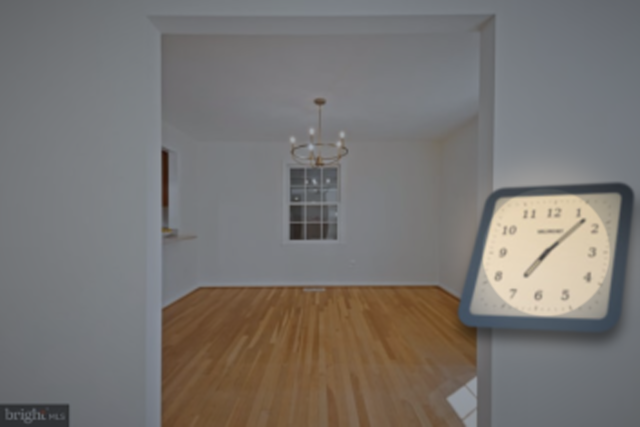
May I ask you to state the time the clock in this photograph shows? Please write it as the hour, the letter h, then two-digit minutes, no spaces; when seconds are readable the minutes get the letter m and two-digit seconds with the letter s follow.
7h07
